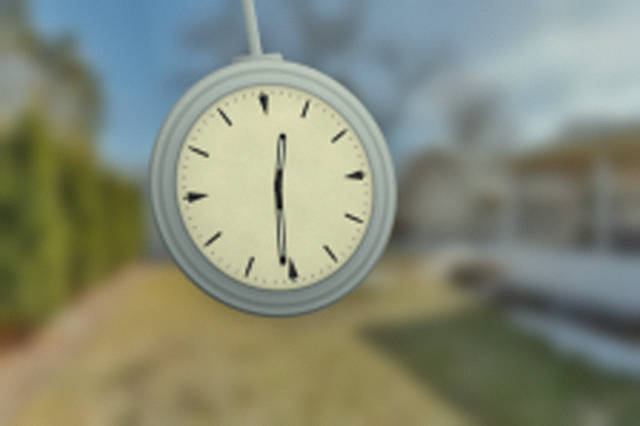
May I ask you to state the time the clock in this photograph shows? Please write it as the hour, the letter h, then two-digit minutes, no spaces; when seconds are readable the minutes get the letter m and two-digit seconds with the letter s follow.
12h31
